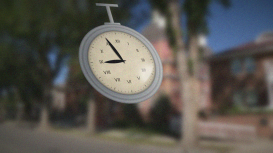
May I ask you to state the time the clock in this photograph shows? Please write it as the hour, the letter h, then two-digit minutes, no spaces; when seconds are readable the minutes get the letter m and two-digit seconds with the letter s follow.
8h56
